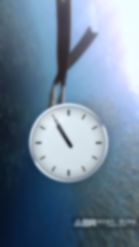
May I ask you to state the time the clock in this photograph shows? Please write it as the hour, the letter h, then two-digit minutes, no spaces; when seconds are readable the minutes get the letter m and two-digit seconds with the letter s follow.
10h55
